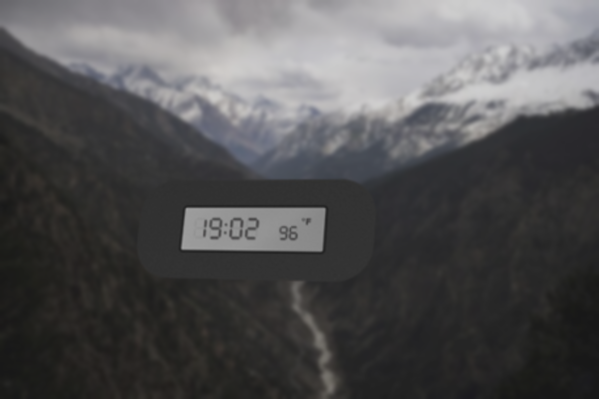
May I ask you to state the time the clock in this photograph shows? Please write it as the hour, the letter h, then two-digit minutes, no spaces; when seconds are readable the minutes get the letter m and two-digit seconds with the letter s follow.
19h02
